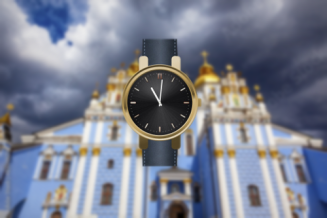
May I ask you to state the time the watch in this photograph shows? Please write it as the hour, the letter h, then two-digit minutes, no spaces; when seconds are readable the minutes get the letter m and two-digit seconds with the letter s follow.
11h01
